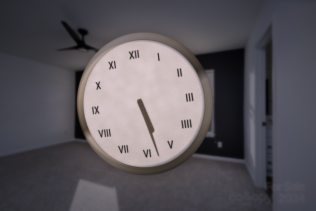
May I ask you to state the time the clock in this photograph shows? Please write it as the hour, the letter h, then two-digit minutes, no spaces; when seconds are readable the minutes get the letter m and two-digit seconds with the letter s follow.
5h28
